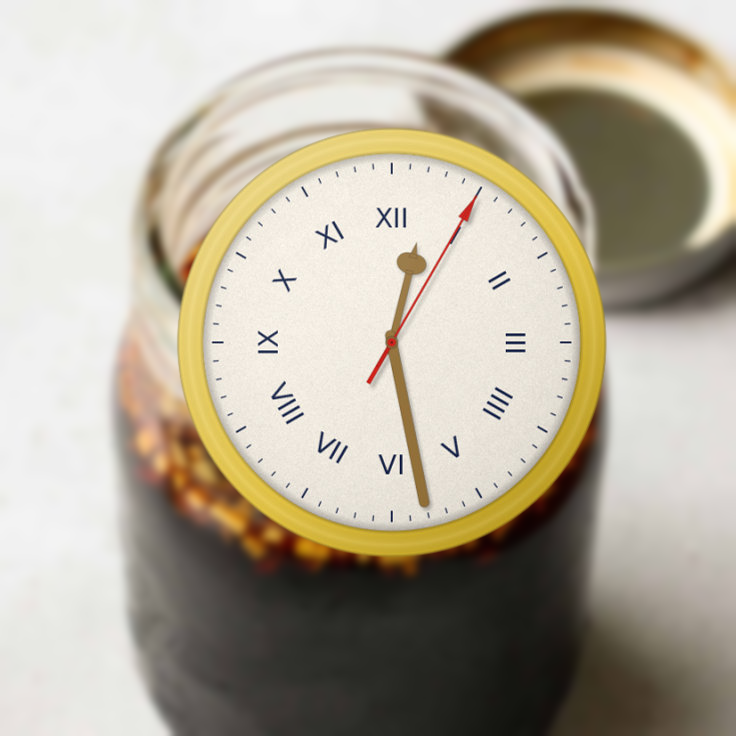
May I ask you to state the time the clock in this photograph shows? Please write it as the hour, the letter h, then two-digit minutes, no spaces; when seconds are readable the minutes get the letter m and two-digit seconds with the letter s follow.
12h28m05s
